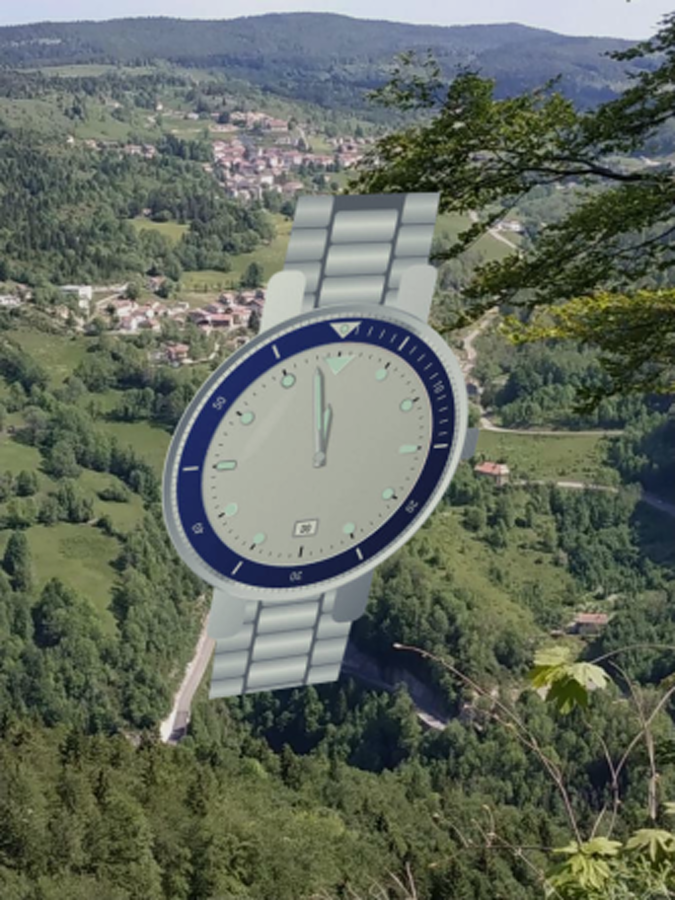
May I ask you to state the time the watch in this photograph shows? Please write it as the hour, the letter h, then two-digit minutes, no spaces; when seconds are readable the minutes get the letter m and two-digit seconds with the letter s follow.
11h58
